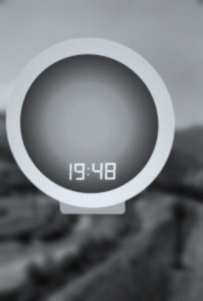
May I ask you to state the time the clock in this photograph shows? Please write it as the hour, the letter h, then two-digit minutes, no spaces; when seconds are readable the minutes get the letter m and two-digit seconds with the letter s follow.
19h48
